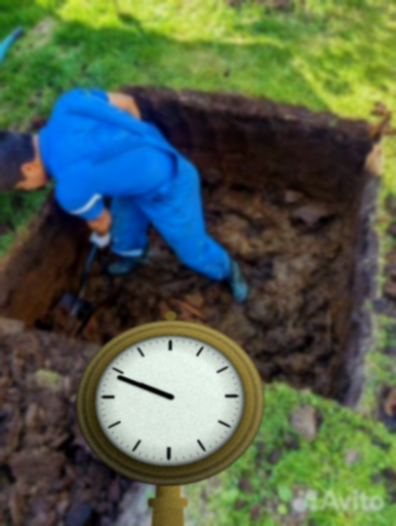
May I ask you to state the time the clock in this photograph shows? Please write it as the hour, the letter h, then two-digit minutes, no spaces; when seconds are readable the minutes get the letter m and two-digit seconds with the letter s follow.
9h49
